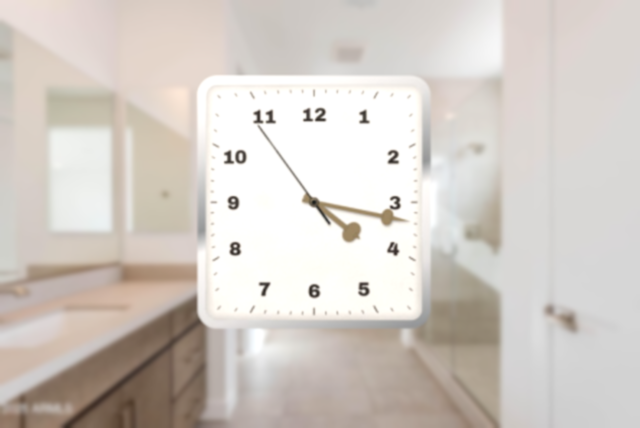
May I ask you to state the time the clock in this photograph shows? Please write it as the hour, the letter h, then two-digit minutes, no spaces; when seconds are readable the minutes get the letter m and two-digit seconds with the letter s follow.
4h16m54s
